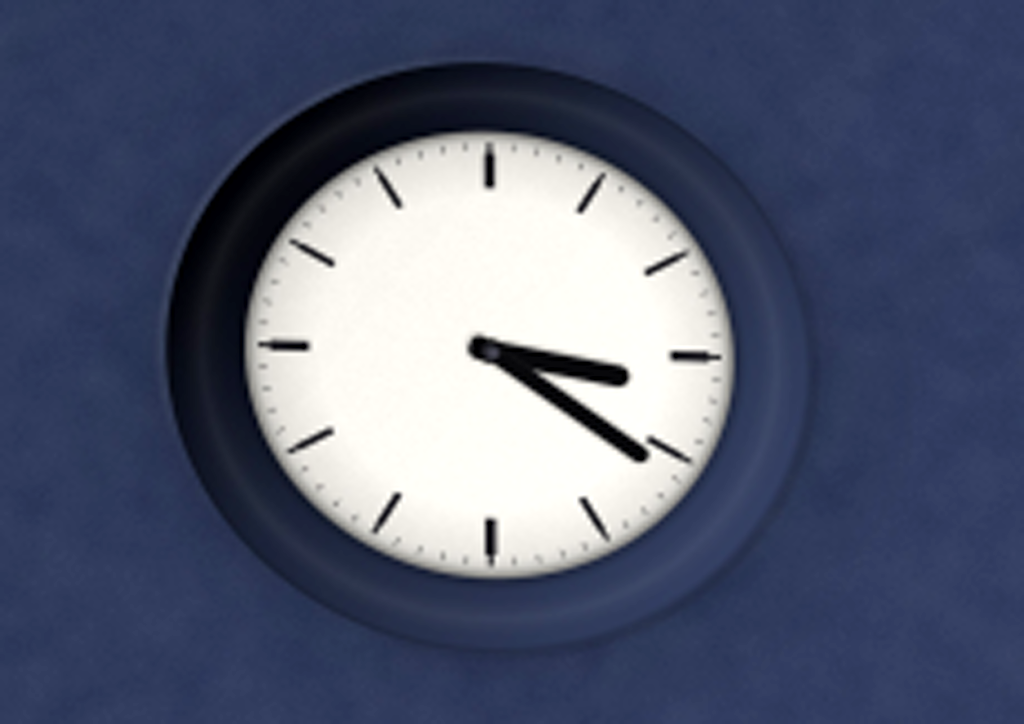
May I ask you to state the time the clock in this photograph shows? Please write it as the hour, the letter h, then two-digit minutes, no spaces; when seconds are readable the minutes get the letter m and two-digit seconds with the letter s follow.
3h21
